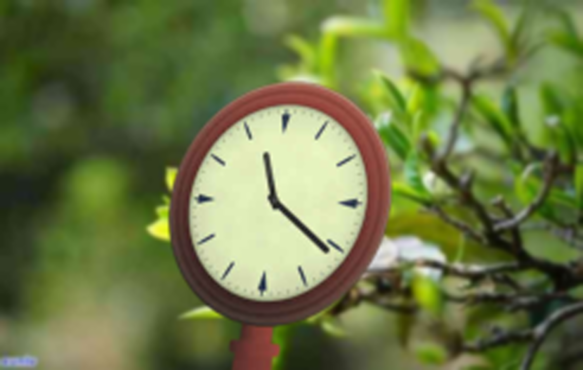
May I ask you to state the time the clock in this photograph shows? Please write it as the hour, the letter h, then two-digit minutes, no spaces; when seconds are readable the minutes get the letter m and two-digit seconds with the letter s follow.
11h21
